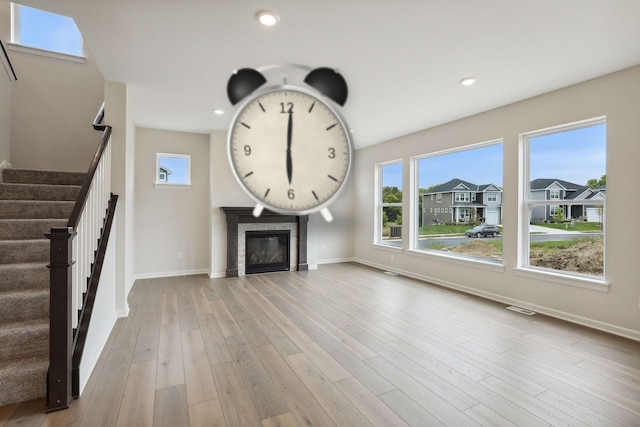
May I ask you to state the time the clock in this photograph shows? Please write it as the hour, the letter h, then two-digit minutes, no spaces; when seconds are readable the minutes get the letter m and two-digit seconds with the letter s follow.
6h01
